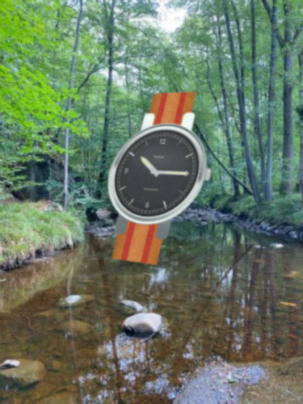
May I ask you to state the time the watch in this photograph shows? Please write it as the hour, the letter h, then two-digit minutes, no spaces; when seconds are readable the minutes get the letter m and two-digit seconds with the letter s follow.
10h15
